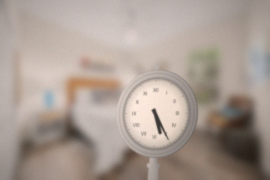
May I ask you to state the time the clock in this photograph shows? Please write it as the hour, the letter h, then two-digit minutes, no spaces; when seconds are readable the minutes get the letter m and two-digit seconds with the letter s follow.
5h25
